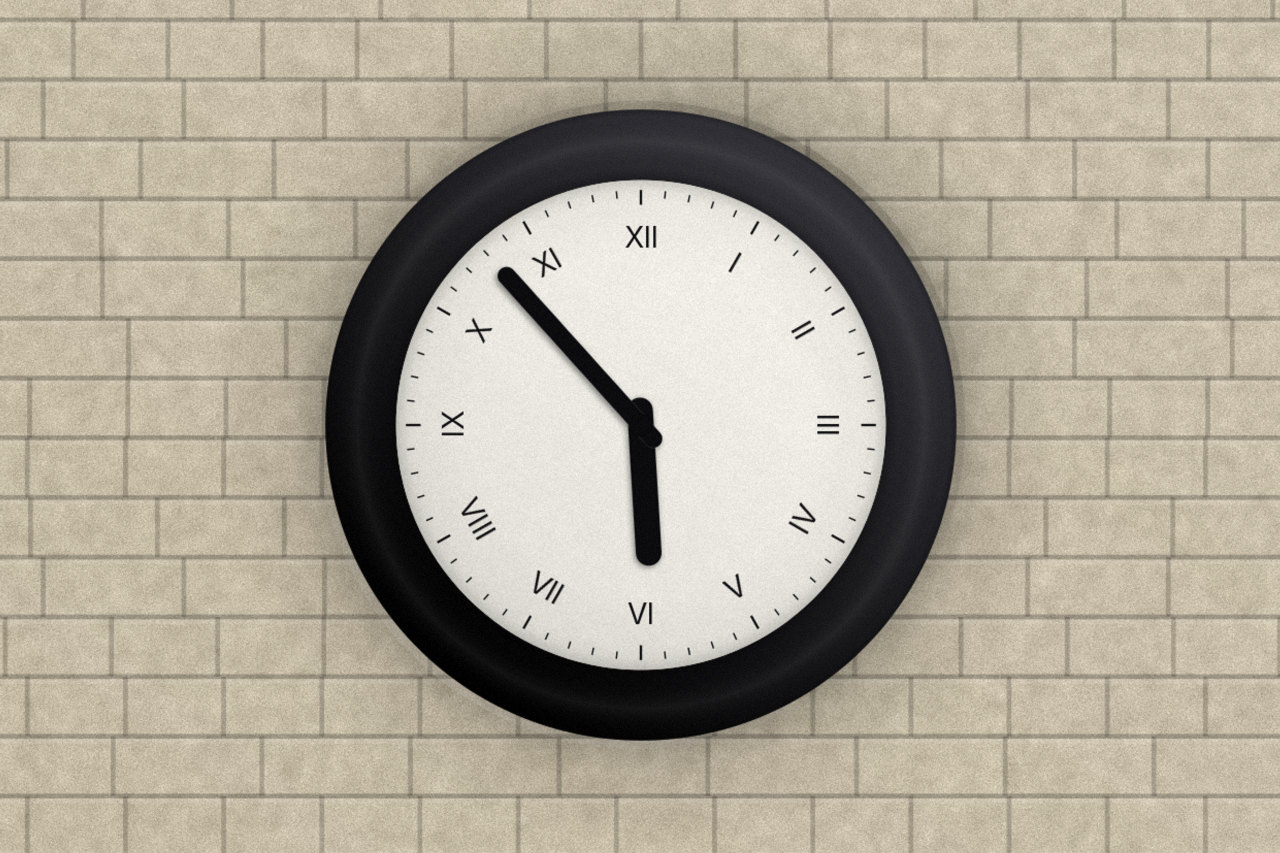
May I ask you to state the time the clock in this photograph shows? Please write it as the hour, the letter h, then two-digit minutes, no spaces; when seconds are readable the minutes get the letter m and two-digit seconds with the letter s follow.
5h53
